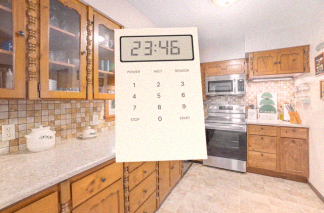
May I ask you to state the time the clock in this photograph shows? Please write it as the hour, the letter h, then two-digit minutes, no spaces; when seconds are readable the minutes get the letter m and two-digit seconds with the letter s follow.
23h46
